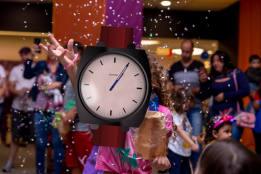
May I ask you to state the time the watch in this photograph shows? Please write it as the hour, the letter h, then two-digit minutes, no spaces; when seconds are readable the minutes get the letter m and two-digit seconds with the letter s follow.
1h05
